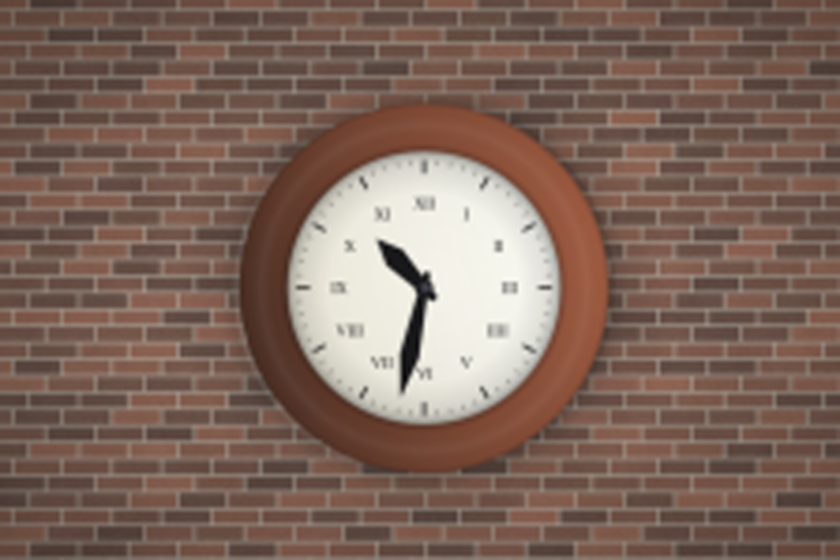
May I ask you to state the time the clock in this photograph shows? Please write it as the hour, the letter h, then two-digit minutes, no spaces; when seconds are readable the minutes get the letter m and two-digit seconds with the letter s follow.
10h32
